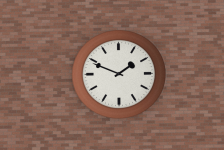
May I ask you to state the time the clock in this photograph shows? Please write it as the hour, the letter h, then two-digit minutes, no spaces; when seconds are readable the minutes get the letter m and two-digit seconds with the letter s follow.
1h49
